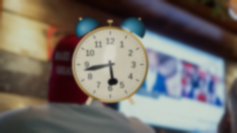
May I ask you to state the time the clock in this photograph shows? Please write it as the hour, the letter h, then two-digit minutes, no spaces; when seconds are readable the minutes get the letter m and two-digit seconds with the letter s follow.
5h43
